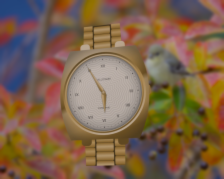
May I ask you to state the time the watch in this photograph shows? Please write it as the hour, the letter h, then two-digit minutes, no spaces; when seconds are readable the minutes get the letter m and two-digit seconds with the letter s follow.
5h55
